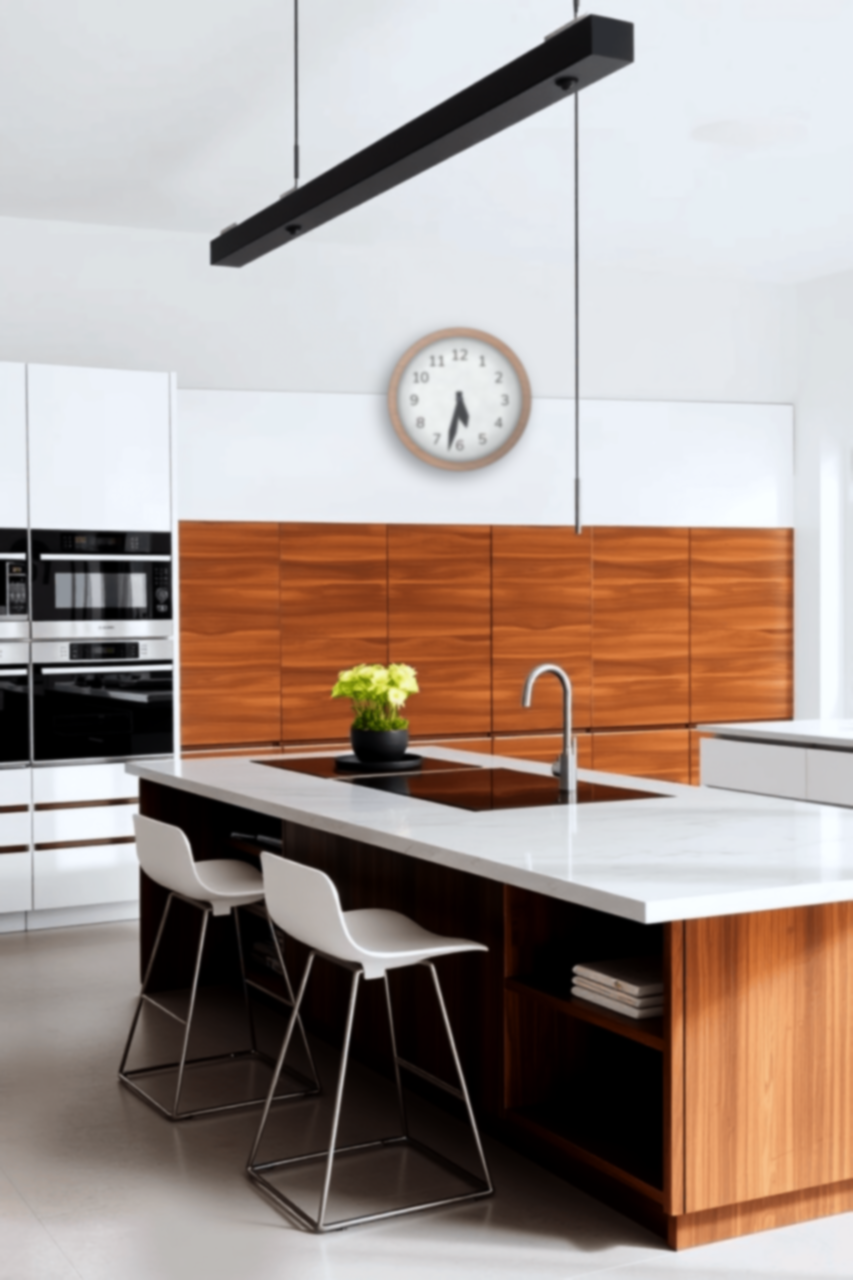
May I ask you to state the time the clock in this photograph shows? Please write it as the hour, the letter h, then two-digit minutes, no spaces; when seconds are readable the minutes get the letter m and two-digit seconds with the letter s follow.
5h32
